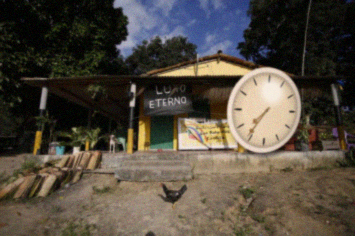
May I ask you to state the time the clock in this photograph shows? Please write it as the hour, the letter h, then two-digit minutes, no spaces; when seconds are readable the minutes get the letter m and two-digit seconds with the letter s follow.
7h36
